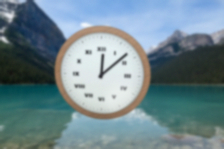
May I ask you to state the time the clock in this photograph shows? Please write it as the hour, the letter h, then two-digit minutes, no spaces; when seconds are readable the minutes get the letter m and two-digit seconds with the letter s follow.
12h08
